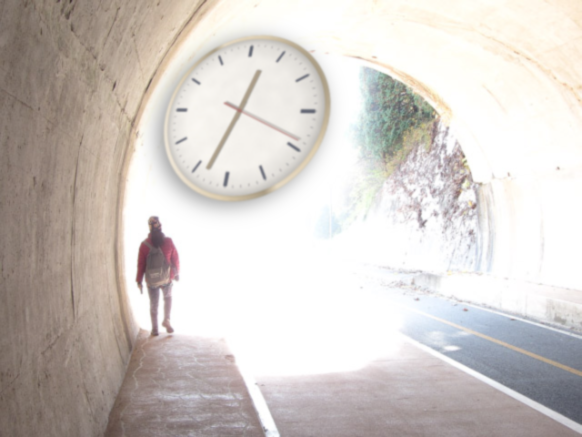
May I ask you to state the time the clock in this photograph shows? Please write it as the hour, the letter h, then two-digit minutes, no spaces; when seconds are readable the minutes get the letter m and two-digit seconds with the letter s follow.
12h33m19s
